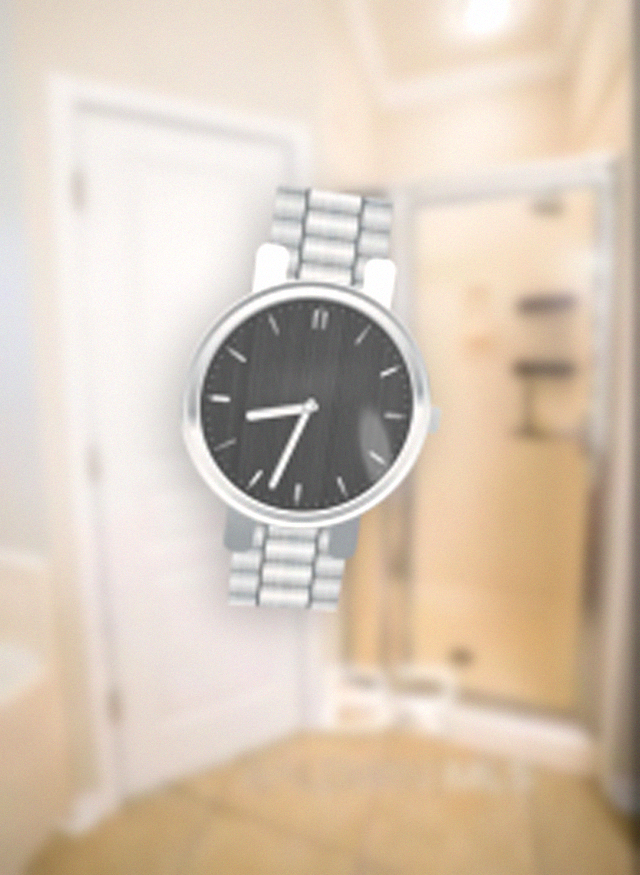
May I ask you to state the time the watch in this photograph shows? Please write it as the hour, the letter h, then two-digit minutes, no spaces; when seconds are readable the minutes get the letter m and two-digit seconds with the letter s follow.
8h33
